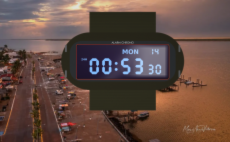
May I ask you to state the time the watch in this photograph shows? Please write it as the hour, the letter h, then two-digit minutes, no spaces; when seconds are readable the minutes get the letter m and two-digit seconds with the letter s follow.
0h53m30s
